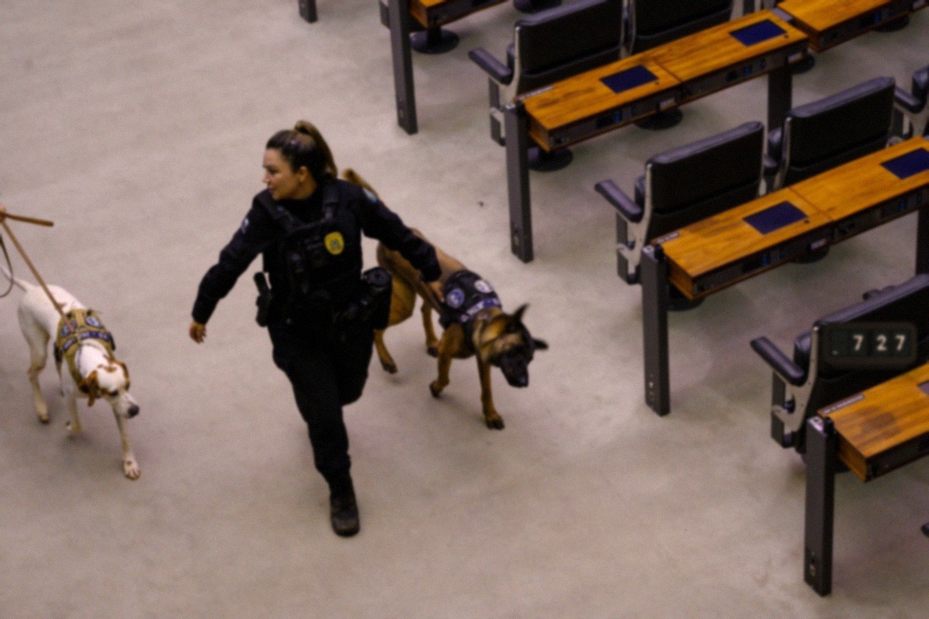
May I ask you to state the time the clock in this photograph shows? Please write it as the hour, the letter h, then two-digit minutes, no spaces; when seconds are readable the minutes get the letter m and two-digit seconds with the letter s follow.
7h27
